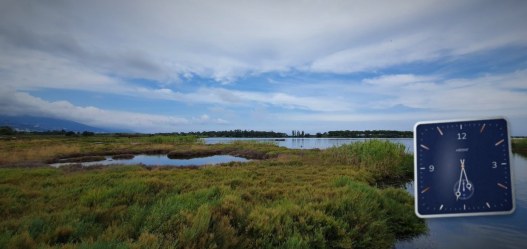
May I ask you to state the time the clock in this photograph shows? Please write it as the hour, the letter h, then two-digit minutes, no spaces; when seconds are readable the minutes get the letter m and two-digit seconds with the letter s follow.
5h32
